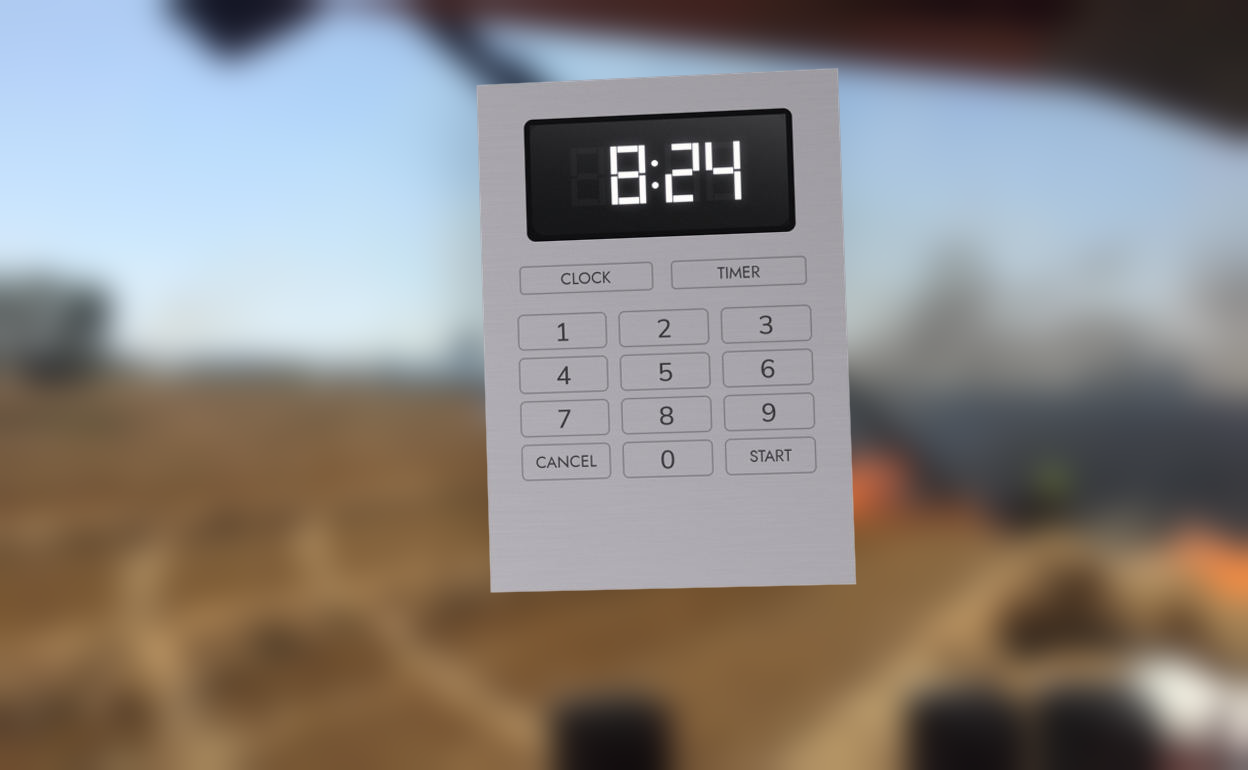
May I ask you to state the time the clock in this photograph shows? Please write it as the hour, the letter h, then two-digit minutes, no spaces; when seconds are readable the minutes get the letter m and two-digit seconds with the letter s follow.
8h24
